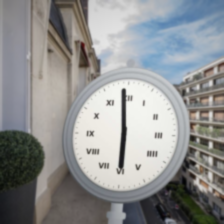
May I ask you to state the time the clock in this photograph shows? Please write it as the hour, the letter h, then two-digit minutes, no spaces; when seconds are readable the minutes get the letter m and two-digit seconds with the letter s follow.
5h59
